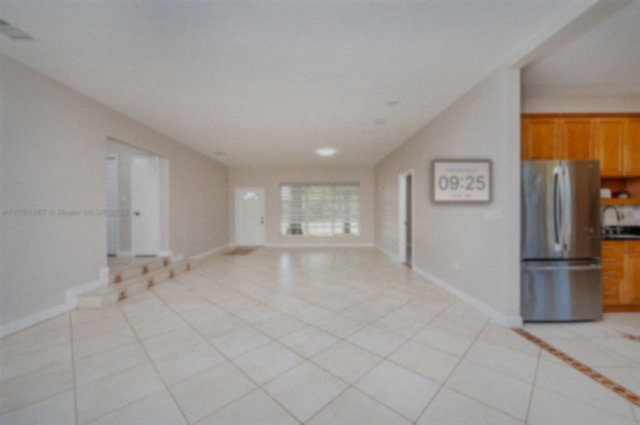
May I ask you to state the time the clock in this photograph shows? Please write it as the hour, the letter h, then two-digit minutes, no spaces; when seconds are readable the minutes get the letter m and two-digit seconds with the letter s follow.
9h25
